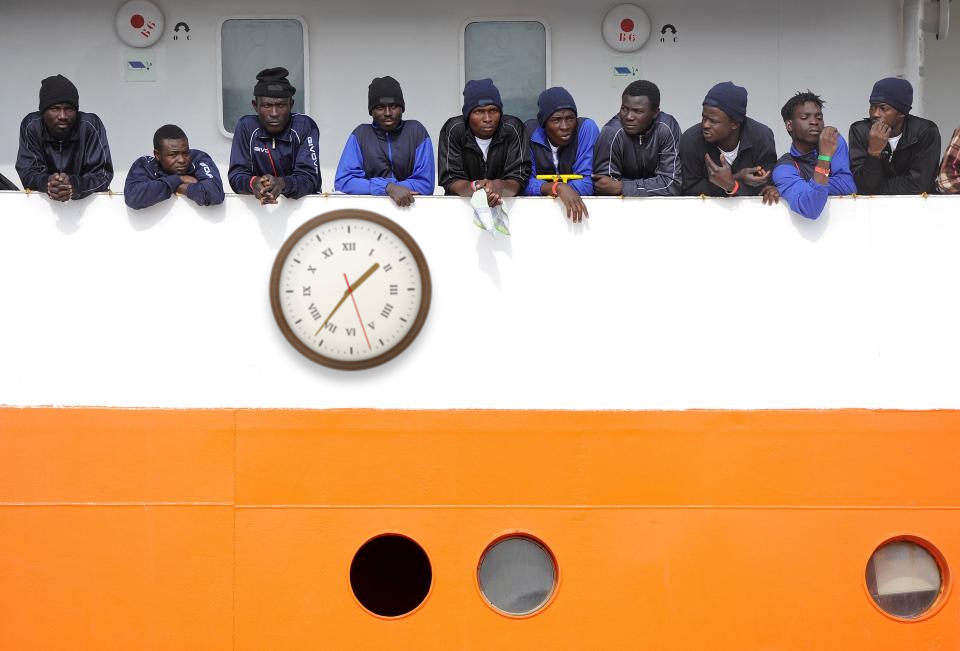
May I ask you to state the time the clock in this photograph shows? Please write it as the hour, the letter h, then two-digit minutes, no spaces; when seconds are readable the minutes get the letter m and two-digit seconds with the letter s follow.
1h36m27s
